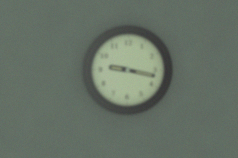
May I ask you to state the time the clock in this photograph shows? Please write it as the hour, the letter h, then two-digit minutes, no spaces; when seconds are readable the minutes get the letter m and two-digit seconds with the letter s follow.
9h17
